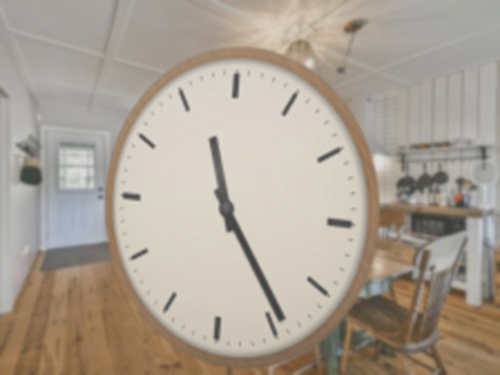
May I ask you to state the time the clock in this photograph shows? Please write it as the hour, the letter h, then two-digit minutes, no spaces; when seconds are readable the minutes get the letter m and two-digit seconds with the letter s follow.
11h24
